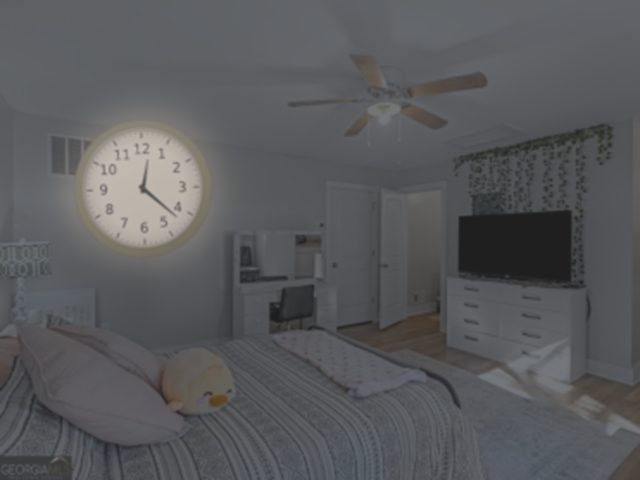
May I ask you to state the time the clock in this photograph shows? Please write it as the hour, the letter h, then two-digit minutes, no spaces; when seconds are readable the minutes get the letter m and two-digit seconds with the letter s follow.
12h22
